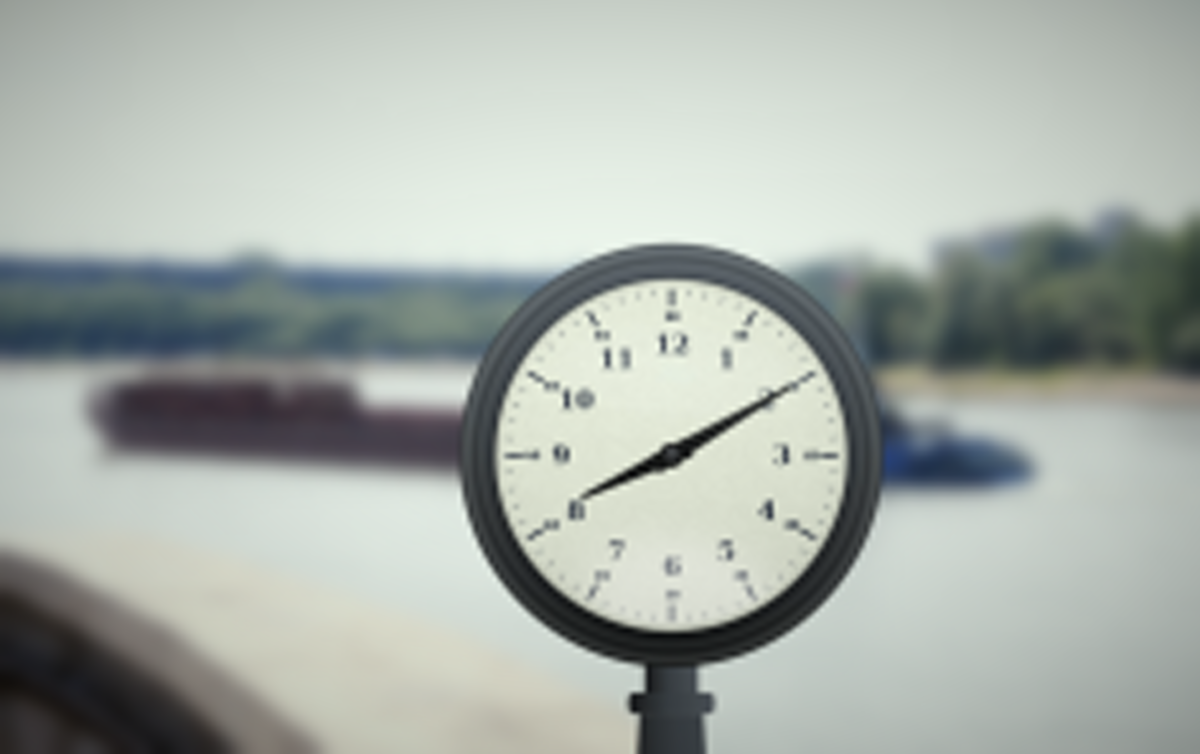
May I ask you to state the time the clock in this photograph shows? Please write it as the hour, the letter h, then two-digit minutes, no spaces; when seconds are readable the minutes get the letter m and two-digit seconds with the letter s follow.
8h10
